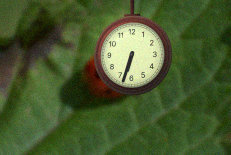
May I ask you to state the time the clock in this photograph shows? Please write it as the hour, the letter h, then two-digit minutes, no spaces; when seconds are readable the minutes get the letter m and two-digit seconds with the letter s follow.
6h33
